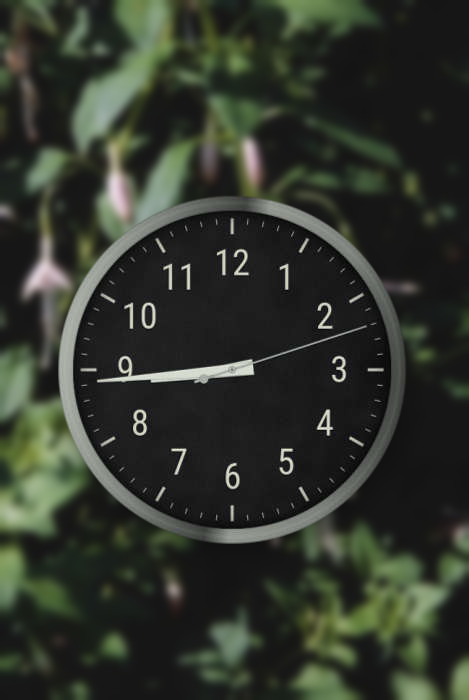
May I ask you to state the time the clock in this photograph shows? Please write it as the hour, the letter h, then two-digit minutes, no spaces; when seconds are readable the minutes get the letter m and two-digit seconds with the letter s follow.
8h44m12s
